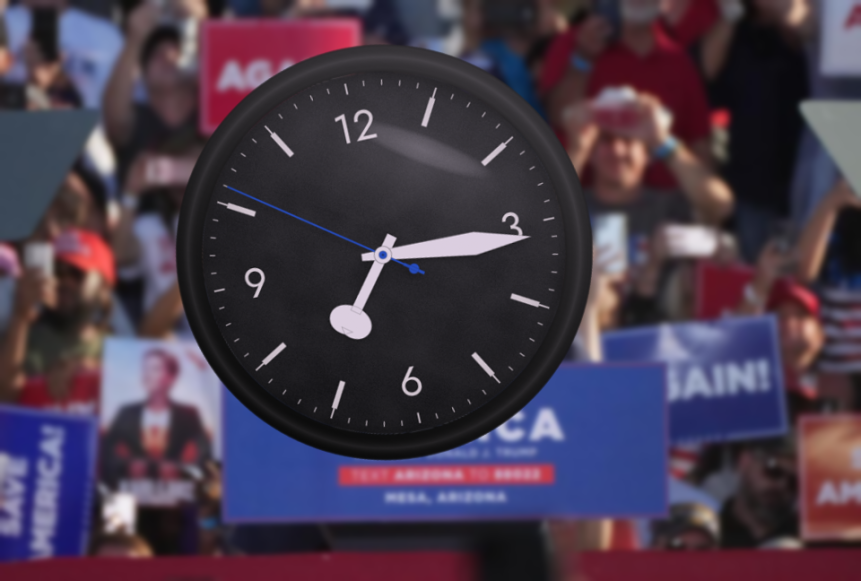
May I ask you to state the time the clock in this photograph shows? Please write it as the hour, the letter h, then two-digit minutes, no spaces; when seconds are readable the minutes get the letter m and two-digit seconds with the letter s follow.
7h15m51s
